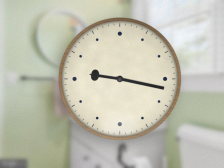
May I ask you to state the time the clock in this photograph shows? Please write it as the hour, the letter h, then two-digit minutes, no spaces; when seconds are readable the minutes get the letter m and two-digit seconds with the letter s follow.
9h17
